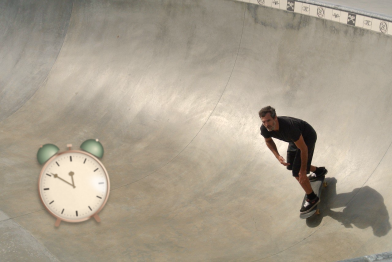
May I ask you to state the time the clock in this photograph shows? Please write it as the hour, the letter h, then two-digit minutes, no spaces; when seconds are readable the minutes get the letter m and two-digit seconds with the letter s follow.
11h51
